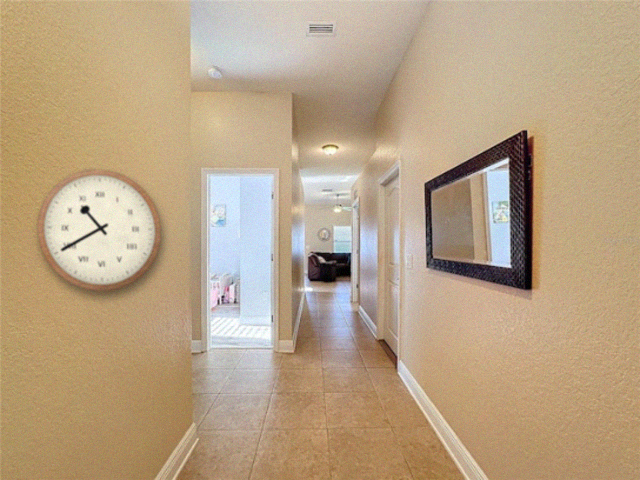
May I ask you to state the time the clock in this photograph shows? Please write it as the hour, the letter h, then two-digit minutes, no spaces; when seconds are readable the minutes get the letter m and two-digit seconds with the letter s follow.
10h40
